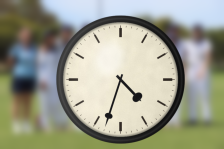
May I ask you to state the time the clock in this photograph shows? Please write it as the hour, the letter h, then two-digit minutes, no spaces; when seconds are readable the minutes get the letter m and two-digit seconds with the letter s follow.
4h33
